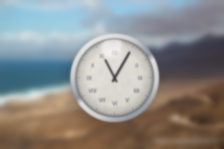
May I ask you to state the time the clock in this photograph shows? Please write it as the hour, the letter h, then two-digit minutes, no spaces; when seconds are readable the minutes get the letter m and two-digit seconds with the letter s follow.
11h05
